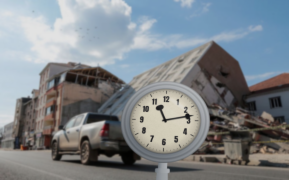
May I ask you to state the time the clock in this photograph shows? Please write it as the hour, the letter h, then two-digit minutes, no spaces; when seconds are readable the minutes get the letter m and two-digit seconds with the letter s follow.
11h13
